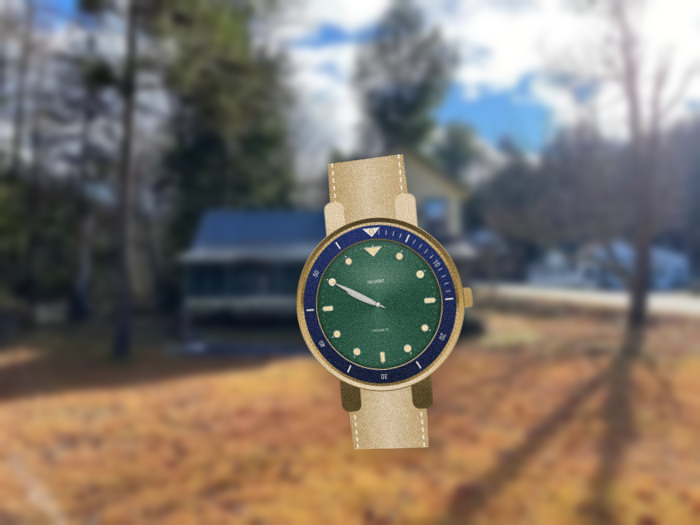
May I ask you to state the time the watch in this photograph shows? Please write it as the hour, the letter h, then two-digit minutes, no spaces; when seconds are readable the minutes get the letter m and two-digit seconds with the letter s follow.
9h50
